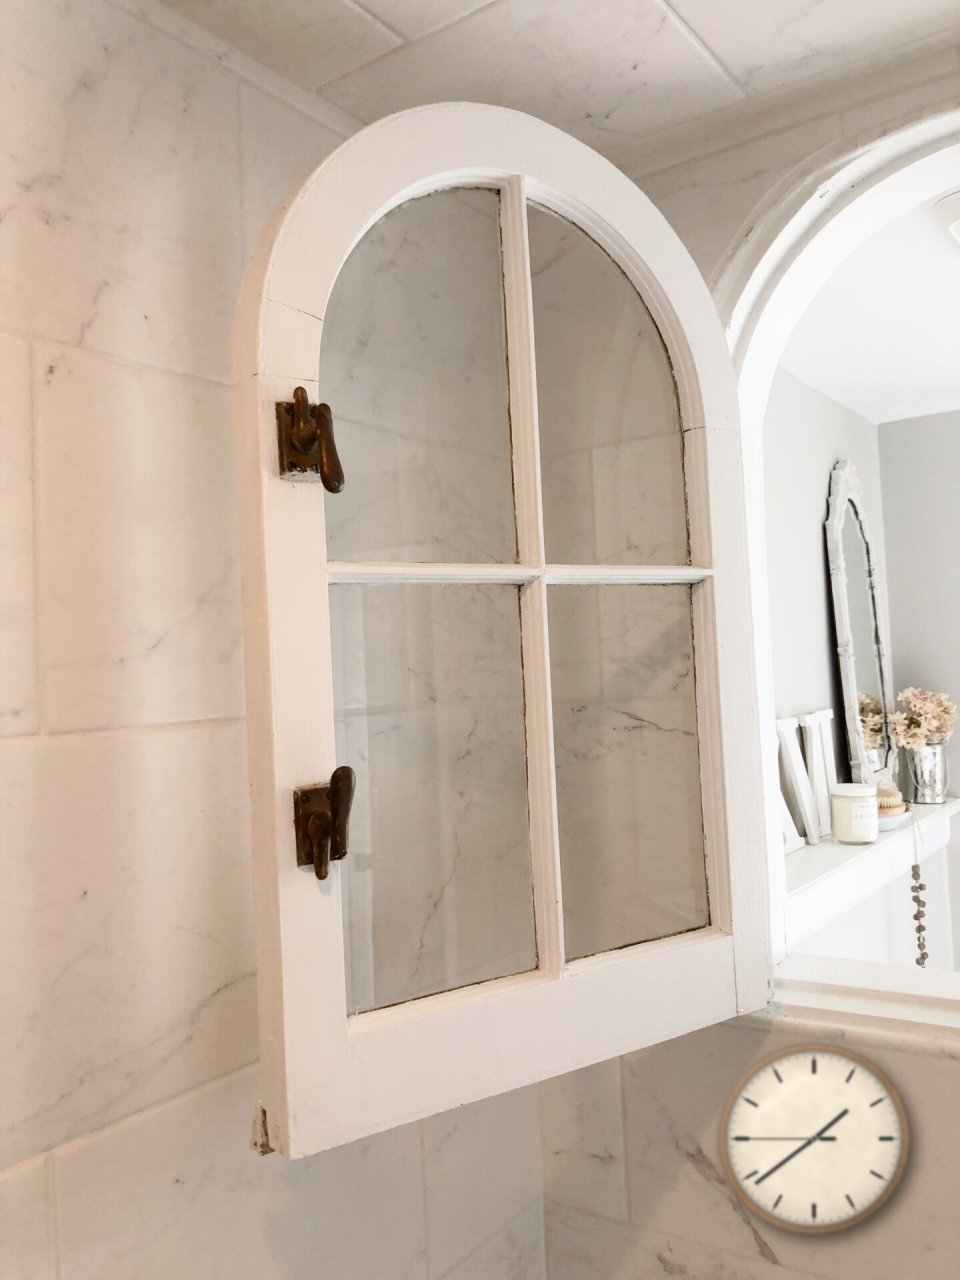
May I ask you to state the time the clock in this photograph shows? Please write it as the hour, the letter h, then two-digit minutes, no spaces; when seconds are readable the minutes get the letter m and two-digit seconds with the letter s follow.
1h38m45s
